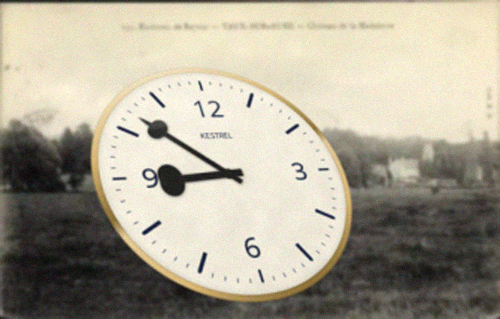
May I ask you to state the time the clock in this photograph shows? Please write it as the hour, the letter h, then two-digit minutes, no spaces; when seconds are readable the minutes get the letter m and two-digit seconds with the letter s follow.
8h52
